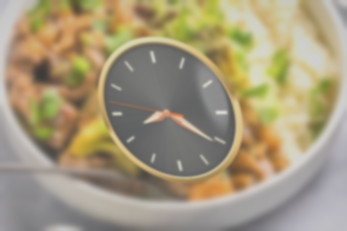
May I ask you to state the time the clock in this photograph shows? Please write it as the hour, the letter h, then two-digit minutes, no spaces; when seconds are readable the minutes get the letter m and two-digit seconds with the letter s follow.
8h20m47s
